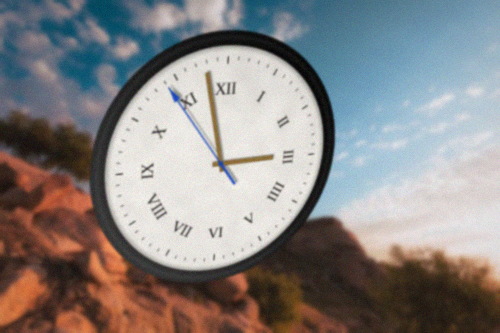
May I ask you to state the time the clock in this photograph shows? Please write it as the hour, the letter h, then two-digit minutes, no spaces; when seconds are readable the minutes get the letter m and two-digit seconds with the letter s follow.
2h57m54s
